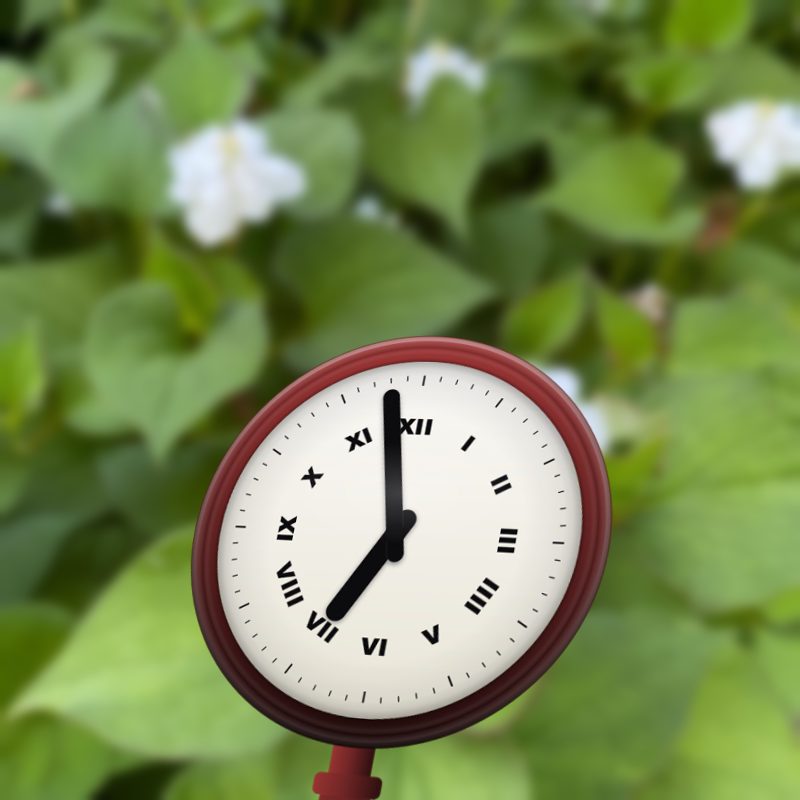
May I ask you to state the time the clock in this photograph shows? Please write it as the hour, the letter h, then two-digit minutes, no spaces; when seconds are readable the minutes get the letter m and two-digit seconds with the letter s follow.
6h58
